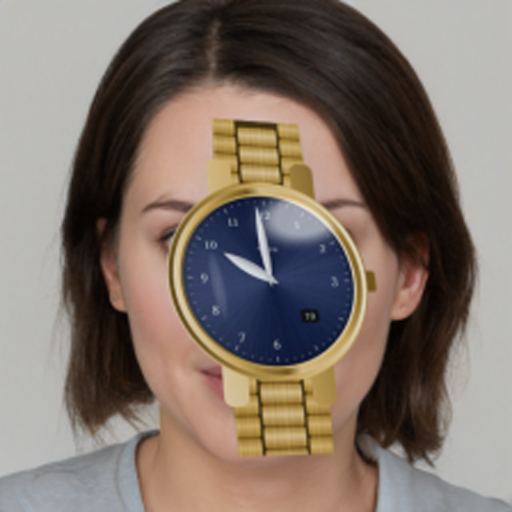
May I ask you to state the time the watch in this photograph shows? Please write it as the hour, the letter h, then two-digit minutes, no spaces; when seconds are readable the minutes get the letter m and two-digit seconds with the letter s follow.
9h59
